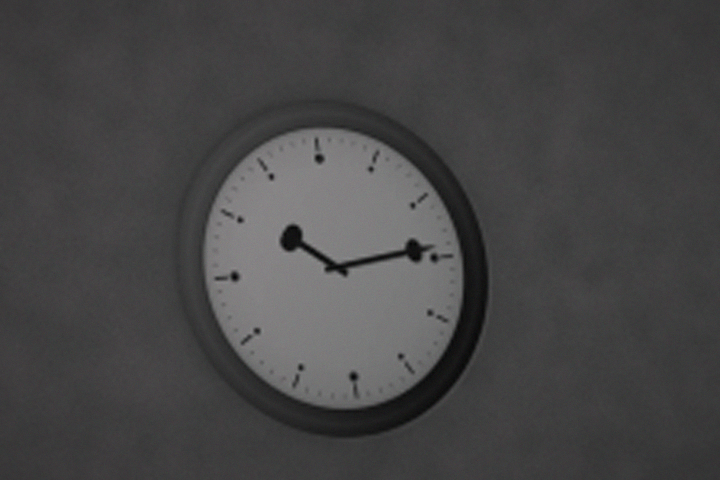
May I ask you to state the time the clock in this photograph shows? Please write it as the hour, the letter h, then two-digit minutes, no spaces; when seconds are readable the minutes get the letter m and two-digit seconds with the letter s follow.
10h14
